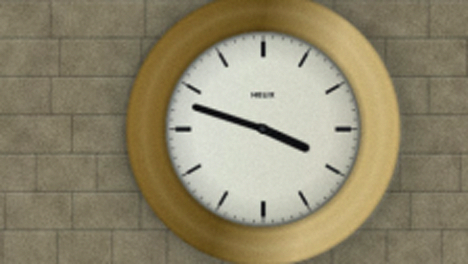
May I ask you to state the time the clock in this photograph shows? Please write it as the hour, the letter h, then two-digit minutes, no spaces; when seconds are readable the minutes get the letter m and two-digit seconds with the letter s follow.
3h48
